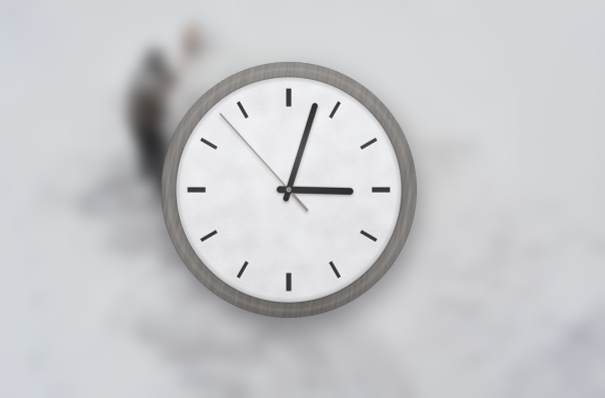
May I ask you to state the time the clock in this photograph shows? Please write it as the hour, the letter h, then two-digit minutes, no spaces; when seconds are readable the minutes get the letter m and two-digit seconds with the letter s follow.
3h02m53s
